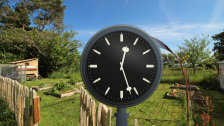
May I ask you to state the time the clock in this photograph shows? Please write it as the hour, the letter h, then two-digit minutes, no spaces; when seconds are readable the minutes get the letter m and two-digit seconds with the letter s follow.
12h27
